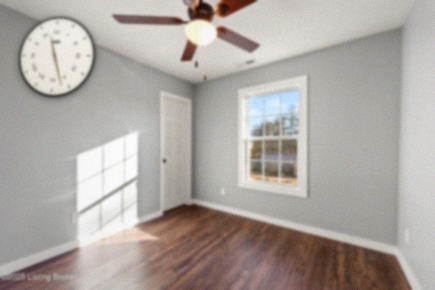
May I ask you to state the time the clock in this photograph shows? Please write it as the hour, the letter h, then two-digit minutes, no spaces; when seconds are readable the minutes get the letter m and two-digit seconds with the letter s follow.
11h27
